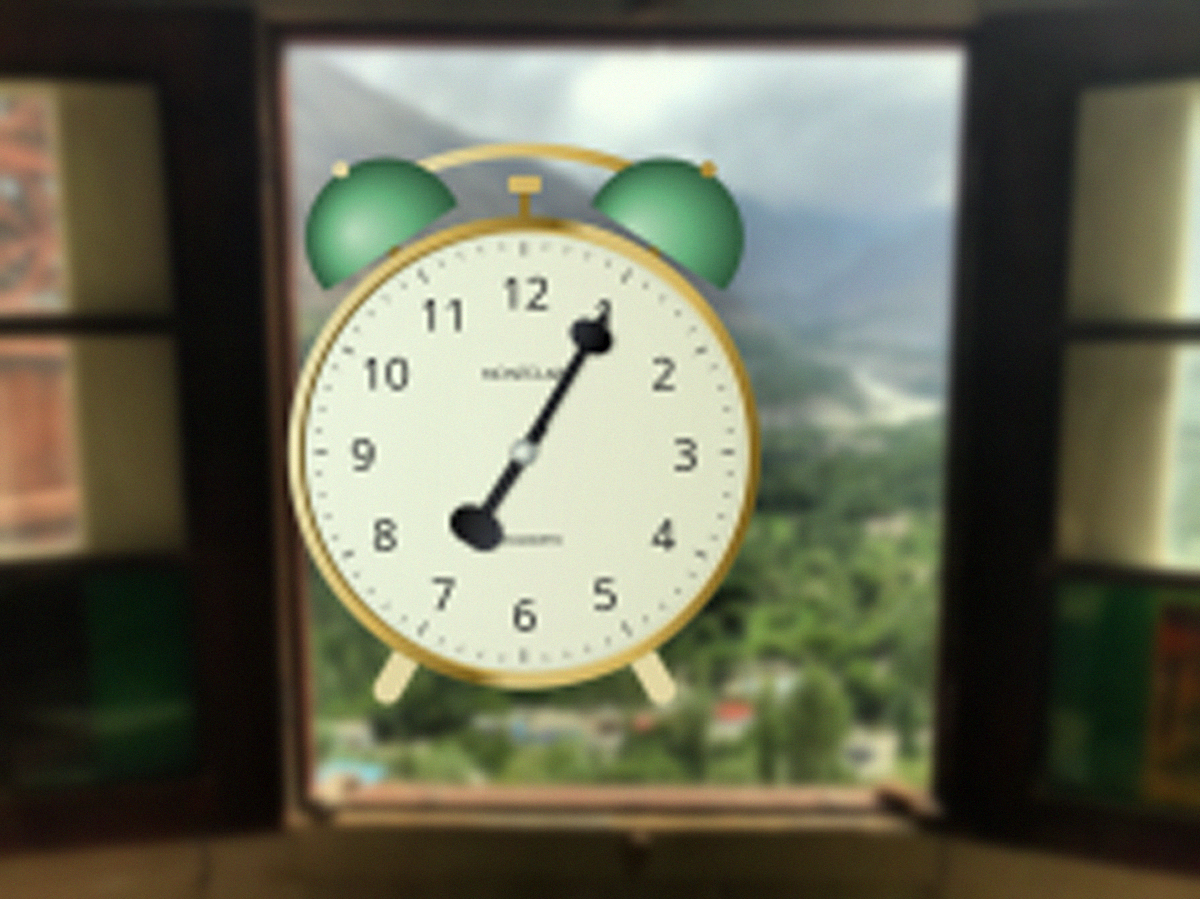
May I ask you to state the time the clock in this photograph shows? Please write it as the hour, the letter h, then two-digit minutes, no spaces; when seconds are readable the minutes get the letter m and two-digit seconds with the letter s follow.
7h05
